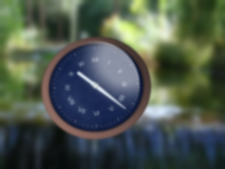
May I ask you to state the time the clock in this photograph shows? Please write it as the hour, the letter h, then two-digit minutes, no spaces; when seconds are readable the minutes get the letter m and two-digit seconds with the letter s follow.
10h22
